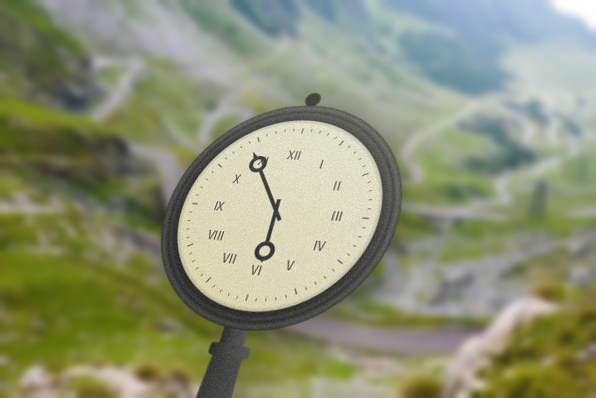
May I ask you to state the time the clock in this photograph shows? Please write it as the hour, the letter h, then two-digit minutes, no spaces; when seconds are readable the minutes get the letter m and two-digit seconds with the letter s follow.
5h54
